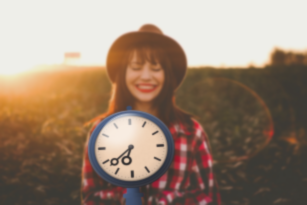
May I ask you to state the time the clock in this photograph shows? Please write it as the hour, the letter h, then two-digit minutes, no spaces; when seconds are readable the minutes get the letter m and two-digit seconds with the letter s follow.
6h38
